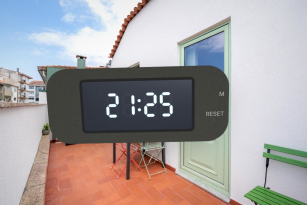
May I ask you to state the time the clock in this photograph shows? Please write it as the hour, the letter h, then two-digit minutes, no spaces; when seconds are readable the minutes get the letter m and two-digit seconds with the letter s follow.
21h25
